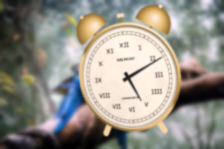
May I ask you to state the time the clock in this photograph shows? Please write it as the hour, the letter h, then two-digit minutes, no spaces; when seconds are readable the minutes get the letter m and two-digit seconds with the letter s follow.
5h11
